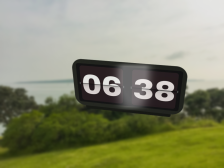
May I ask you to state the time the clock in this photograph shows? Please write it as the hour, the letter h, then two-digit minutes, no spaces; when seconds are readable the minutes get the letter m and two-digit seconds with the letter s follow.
6h38
